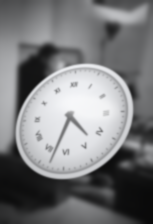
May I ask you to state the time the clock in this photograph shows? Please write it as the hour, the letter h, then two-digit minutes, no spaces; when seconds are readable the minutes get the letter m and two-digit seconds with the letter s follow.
4h33
